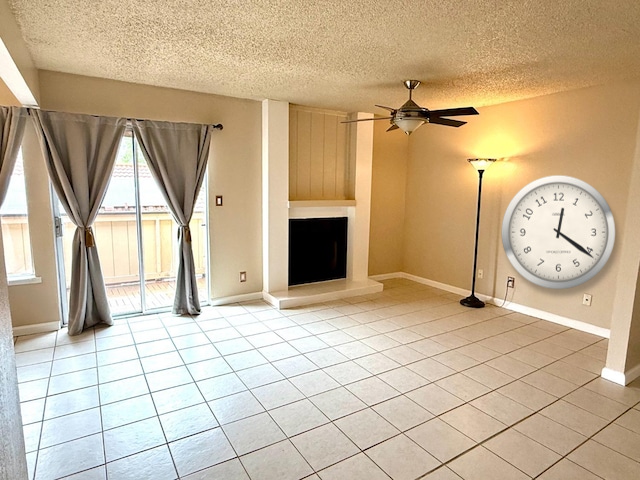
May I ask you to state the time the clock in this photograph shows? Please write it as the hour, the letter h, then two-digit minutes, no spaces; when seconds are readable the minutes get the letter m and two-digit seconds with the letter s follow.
12h21
